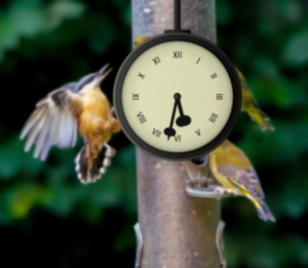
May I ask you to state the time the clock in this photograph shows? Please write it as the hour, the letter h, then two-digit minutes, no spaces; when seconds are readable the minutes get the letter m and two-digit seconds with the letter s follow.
5h32
